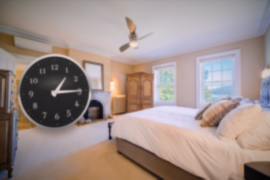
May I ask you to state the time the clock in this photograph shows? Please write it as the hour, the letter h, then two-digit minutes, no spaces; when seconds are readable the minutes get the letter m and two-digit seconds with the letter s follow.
1h15
